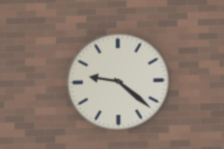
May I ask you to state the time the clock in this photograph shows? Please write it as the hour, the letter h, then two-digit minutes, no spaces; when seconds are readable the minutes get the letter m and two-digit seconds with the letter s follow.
9h22
